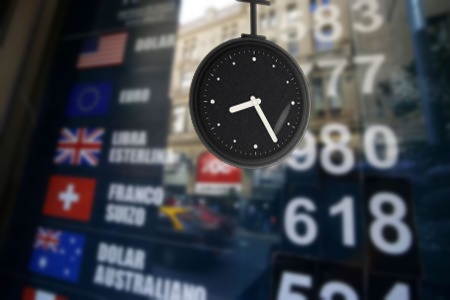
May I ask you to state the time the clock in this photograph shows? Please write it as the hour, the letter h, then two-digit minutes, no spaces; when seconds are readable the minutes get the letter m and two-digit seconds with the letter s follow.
8h25
